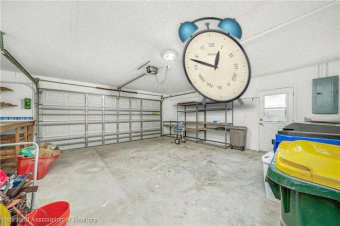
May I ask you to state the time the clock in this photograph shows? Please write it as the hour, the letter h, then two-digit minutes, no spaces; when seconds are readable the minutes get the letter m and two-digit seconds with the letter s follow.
12h48
